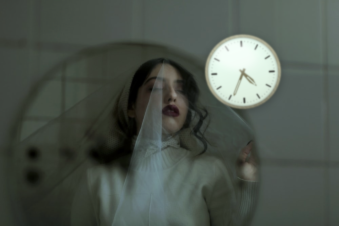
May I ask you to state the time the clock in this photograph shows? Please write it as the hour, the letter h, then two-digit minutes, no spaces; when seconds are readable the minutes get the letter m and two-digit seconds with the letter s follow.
4h34
